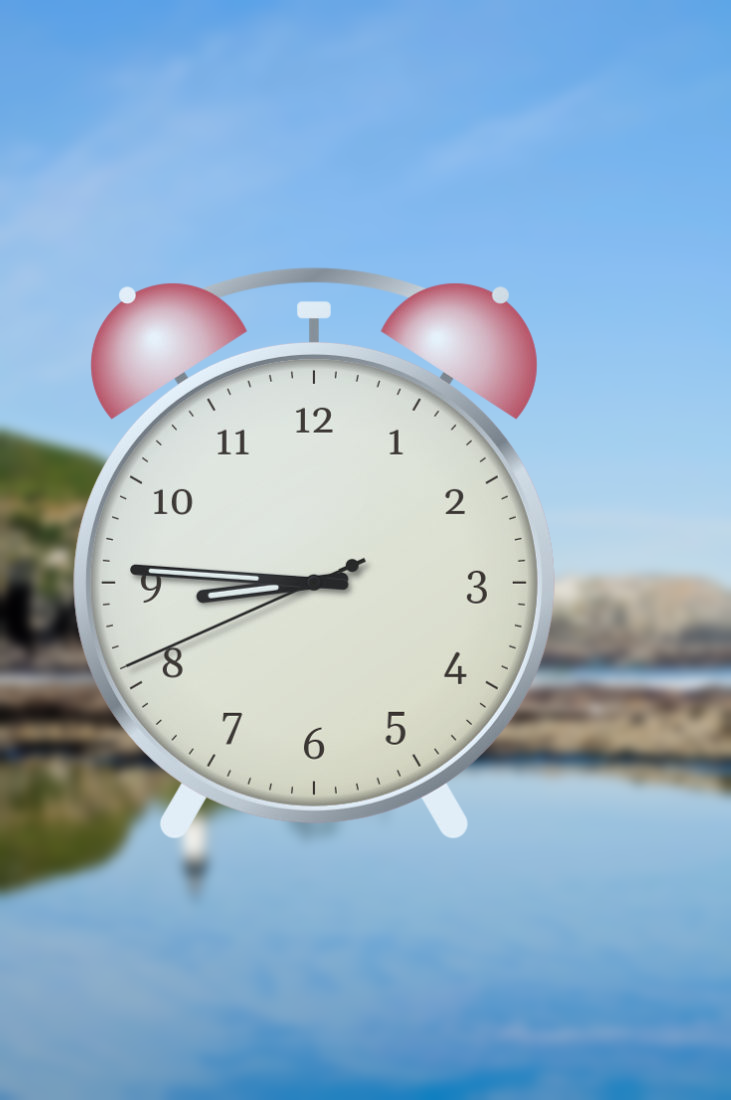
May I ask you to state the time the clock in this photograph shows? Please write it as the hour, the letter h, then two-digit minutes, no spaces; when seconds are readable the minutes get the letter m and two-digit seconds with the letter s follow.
8h45m41s
